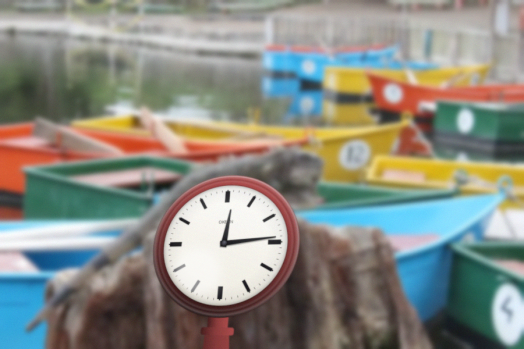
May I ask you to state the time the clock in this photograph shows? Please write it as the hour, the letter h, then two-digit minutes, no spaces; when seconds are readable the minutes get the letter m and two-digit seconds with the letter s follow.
12h14
